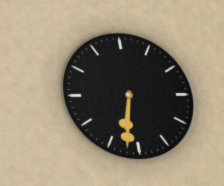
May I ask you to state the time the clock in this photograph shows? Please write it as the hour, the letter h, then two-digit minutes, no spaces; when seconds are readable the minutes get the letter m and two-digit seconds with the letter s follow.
6h32
